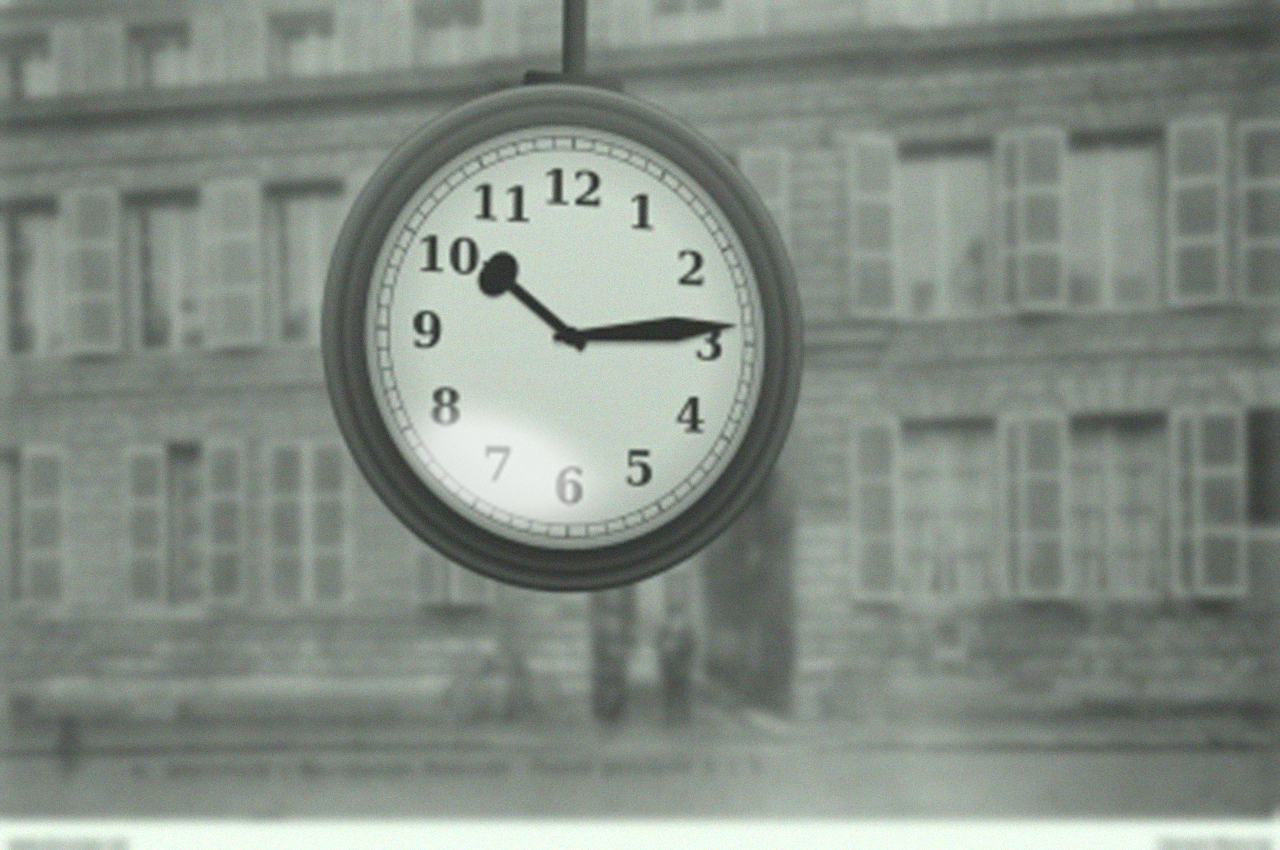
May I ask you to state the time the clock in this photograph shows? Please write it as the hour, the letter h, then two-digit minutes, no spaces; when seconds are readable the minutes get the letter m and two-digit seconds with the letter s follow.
10h14
